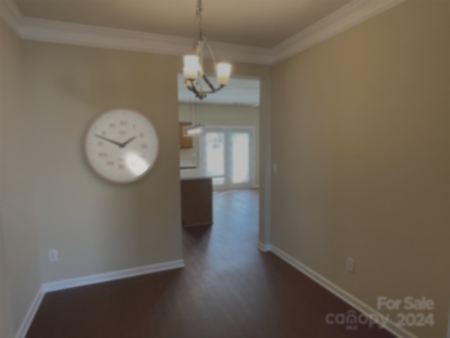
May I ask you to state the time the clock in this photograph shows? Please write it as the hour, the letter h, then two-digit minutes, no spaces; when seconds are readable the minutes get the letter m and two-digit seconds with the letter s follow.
1h48
